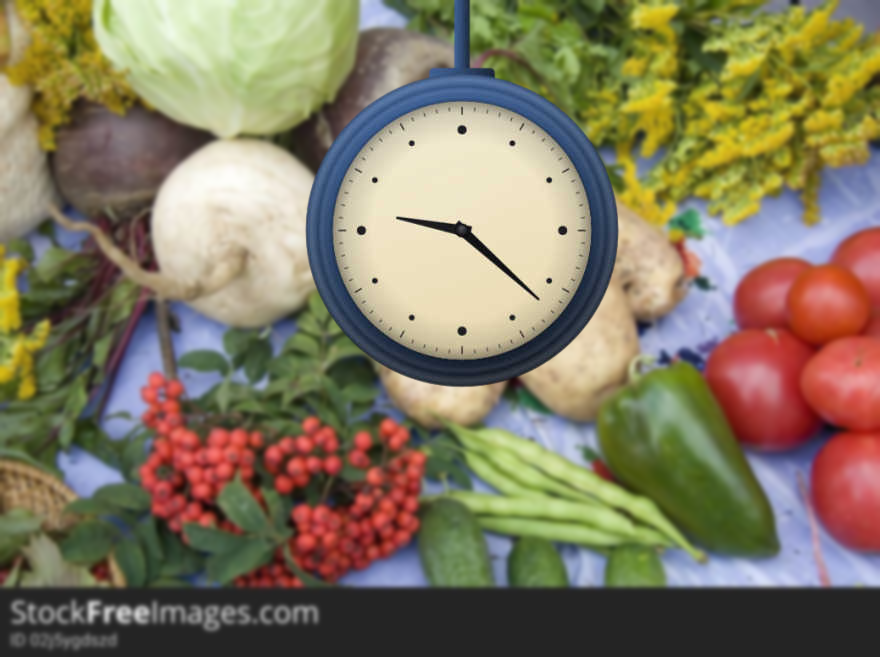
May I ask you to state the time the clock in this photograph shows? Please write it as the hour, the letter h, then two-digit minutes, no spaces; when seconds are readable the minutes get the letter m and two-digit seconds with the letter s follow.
9h22
